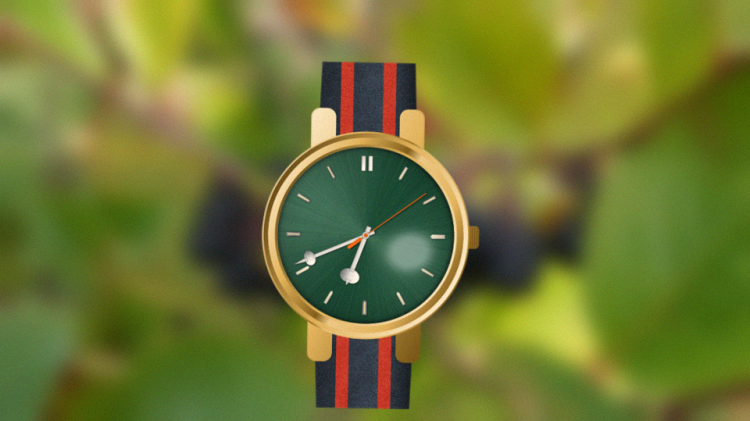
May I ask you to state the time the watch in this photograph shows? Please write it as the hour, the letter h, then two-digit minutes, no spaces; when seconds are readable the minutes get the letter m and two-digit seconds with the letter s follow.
6h41m09s
